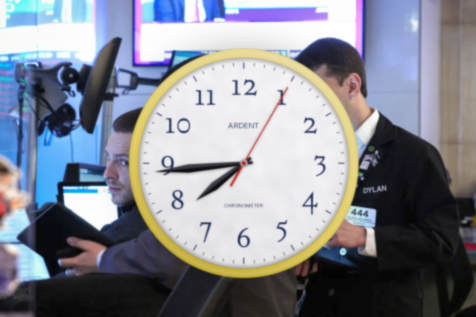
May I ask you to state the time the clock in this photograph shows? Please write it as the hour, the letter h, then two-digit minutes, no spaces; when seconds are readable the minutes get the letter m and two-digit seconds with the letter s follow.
7h44m05s
